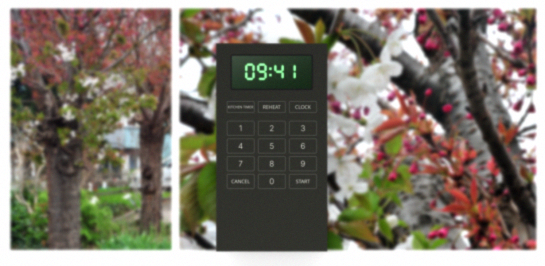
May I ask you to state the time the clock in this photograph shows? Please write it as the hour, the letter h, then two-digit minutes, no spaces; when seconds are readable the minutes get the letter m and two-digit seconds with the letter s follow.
9h41
